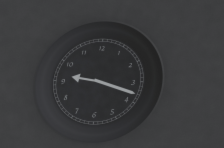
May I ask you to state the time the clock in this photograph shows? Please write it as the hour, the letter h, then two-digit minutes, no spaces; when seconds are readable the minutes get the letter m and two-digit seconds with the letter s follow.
9h18
